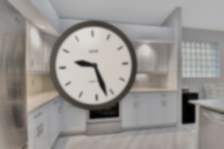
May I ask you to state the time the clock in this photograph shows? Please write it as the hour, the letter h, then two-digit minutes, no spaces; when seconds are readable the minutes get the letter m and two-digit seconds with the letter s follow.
9h27
